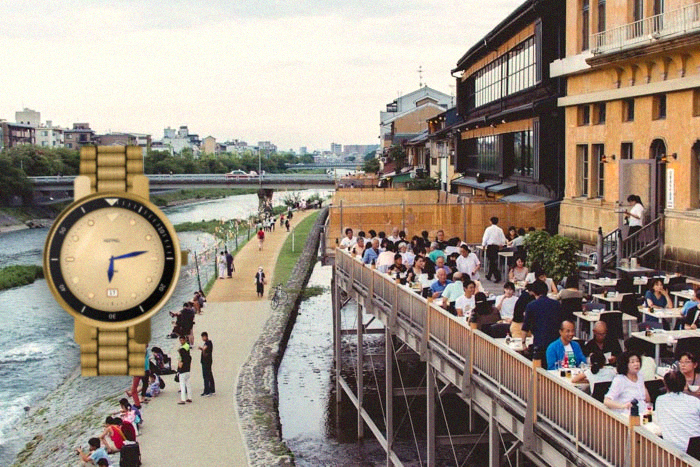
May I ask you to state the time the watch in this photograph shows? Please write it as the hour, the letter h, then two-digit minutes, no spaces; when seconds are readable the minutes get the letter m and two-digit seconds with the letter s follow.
6h13
